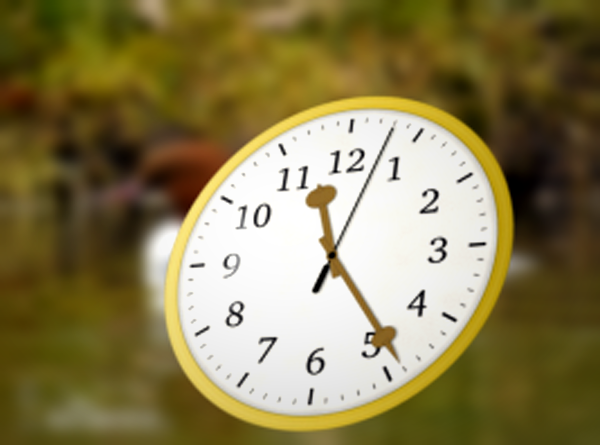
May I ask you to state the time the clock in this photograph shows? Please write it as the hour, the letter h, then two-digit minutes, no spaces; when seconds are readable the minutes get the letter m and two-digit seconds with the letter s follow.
11h24m03s
